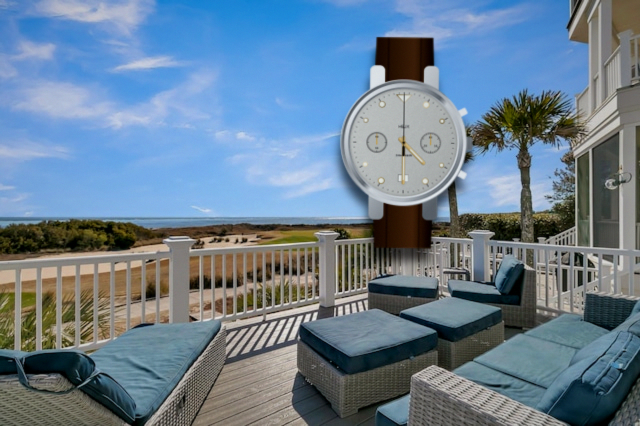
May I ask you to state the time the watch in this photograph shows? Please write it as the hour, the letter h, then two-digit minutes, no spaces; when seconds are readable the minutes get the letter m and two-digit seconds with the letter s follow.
4h30
